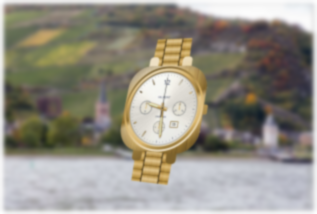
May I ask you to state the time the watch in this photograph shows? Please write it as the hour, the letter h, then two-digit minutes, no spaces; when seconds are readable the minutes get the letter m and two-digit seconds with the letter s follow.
9h29
